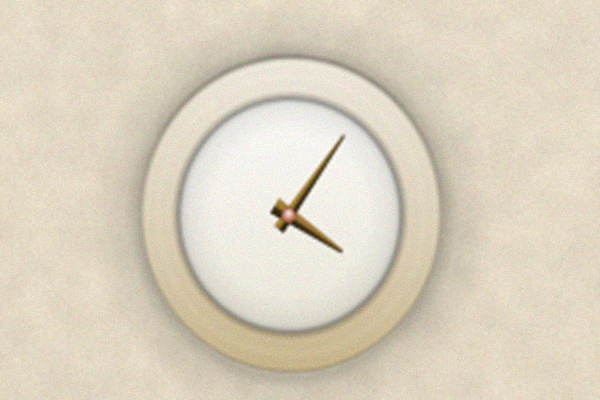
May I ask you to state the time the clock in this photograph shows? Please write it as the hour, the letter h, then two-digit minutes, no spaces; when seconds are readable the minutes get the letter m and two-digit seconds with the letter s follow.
4h06
